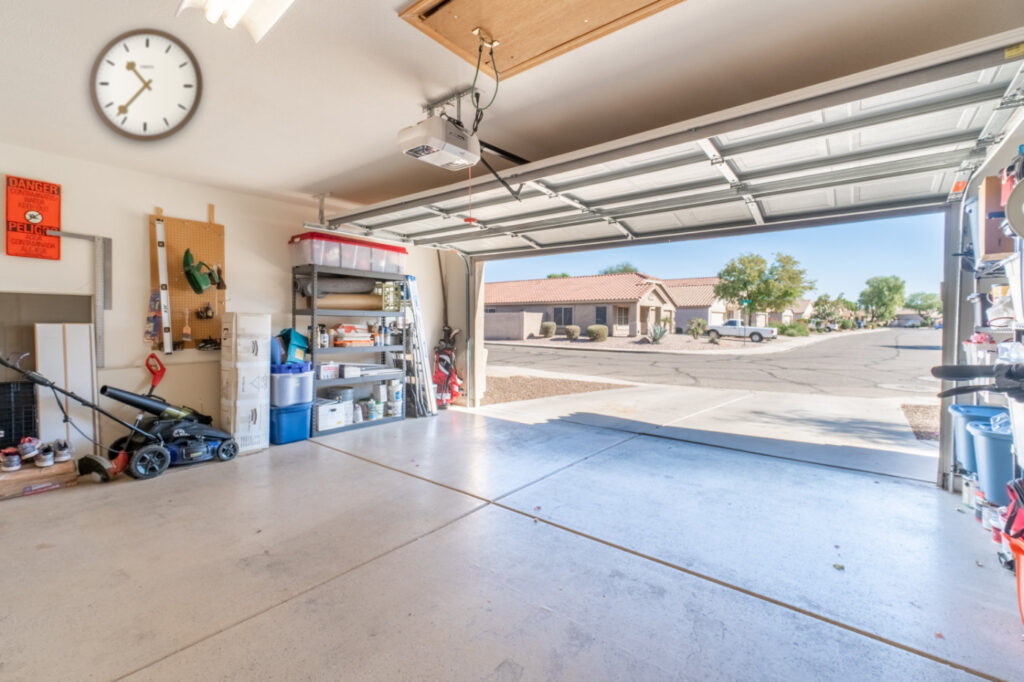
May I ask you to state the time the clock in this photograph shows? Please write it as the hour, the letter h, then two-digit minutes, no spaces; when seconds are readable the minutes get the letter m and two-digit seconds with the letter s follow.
10h37
